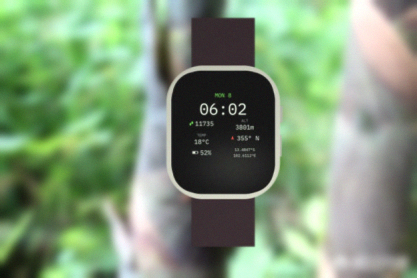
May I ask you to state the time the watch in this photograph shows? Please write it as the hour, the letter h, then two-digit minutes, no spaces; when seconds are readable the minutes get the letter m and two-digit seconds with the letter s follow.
6h02
